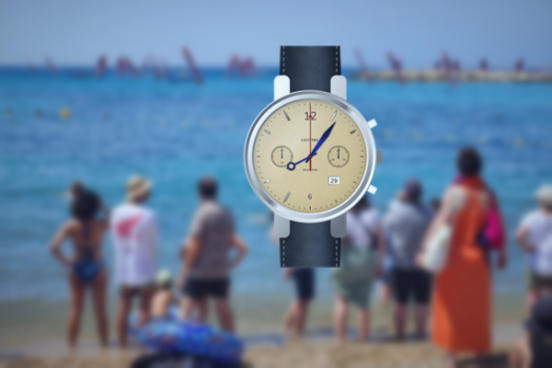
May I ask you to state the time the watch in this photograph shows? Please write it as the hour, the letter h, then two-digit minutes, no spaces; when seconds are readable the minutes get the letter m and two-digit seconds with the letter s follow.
8h06
